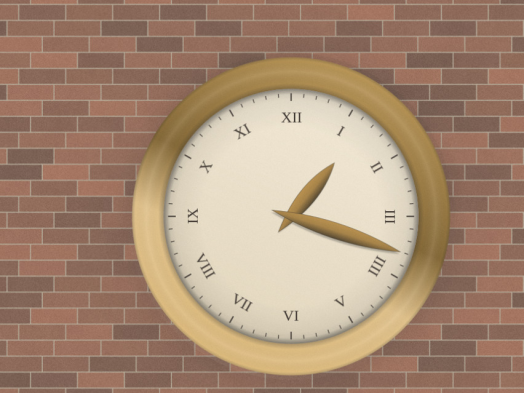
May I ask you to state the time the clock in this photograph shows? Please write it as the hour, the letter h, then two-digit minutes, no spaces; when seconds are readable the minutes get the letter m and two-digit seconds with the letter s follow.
1h18
